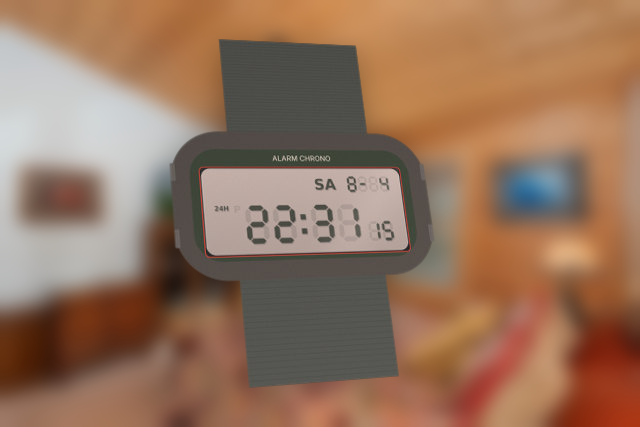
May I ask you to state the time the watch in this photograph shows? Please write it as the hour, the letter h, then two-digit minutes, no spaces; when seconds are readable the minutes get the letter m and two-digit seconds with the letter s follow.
22h31m15s
